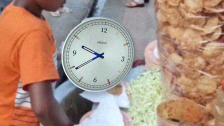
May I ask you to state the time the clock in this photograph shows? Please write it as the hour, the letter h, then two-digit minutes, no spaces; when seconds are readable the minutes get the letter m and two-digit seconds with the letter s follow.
9h39
